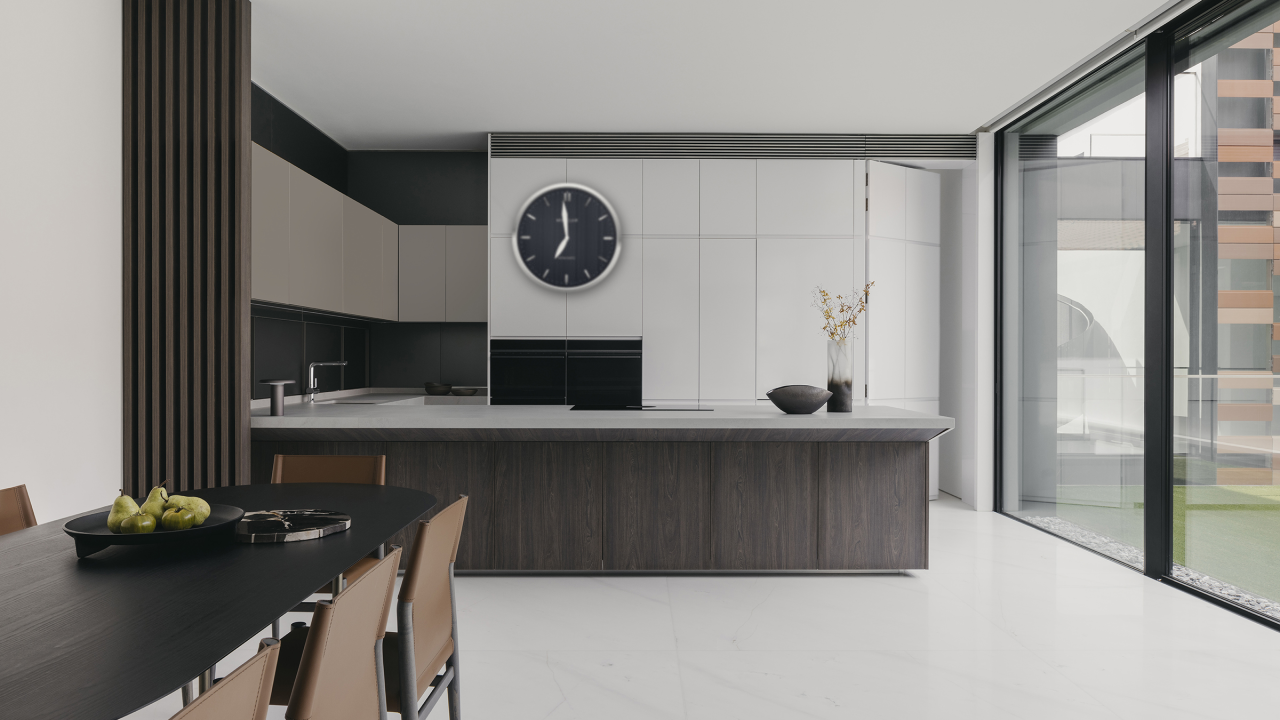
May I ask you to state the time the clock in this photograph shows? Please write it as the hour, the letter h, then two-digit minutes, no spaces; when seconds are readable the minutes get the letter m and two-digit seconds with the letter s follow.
6h59
